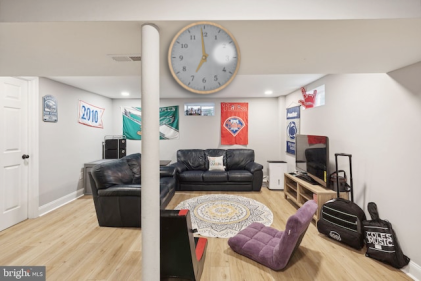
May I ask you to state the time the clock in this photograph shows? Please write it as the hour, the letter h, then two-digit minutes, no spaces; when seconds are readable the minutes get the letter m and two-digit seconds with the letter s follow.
6h59
